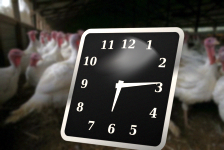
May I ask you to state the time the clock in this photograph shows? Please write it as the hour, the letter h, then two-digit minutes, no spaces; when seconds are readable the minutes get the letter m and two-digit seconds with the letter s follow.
6h14
